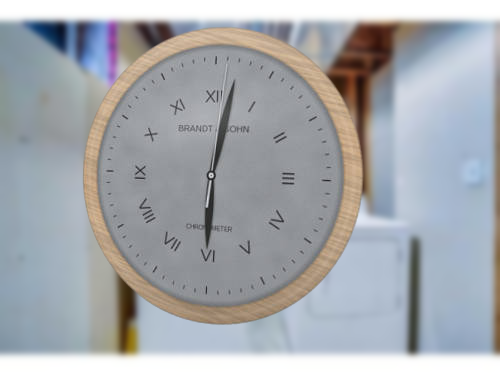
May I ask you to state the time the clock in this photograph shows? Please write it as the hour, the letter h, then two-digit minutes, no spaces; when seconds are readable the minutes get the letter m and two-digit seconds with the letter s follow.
6h02m01s
